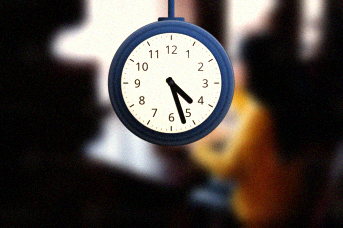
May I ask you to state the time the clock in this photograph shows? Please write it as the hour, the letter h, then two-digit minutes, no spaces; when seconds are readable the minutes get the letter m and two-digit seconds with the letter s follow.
4h27
